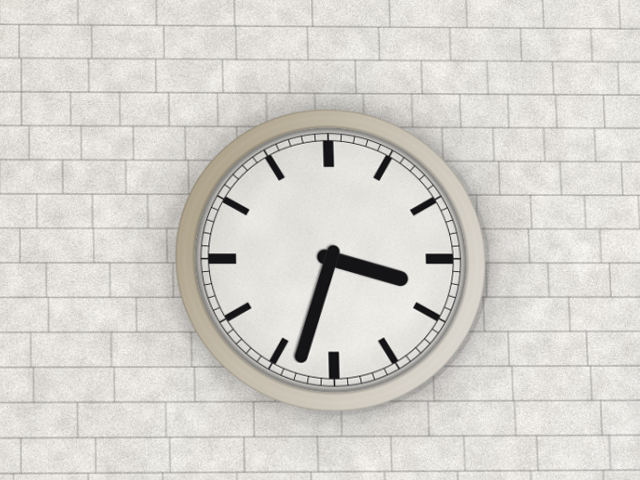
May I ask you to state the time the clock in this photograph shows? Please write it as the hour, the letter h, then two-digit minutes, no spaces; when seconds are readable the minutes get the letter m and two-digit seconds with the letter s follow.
3h33
